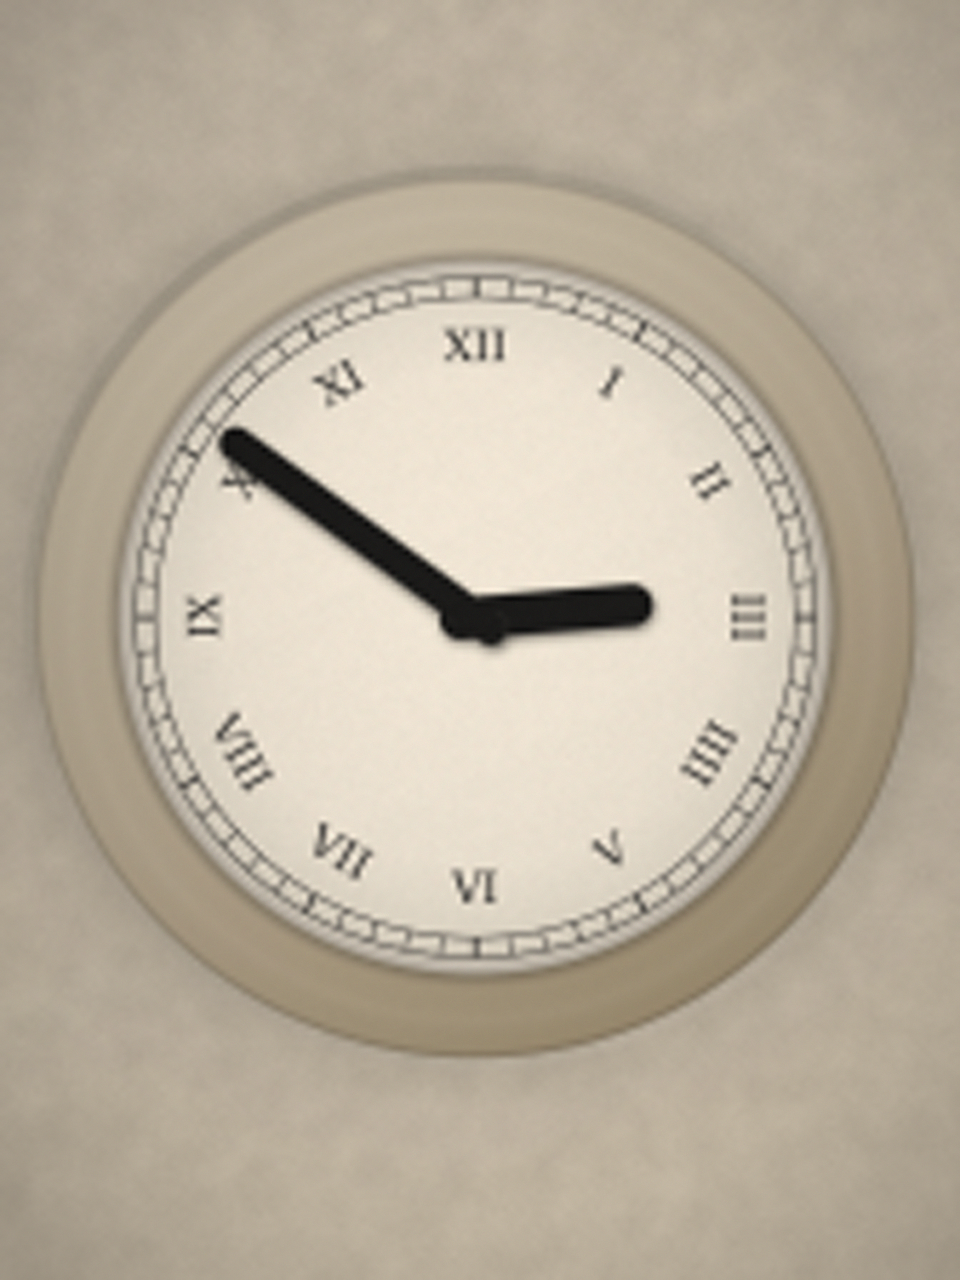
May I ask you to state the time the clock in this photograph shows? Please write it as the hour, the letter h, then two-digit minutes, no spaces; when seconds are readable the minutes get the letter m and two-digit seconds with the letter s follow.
2h51
